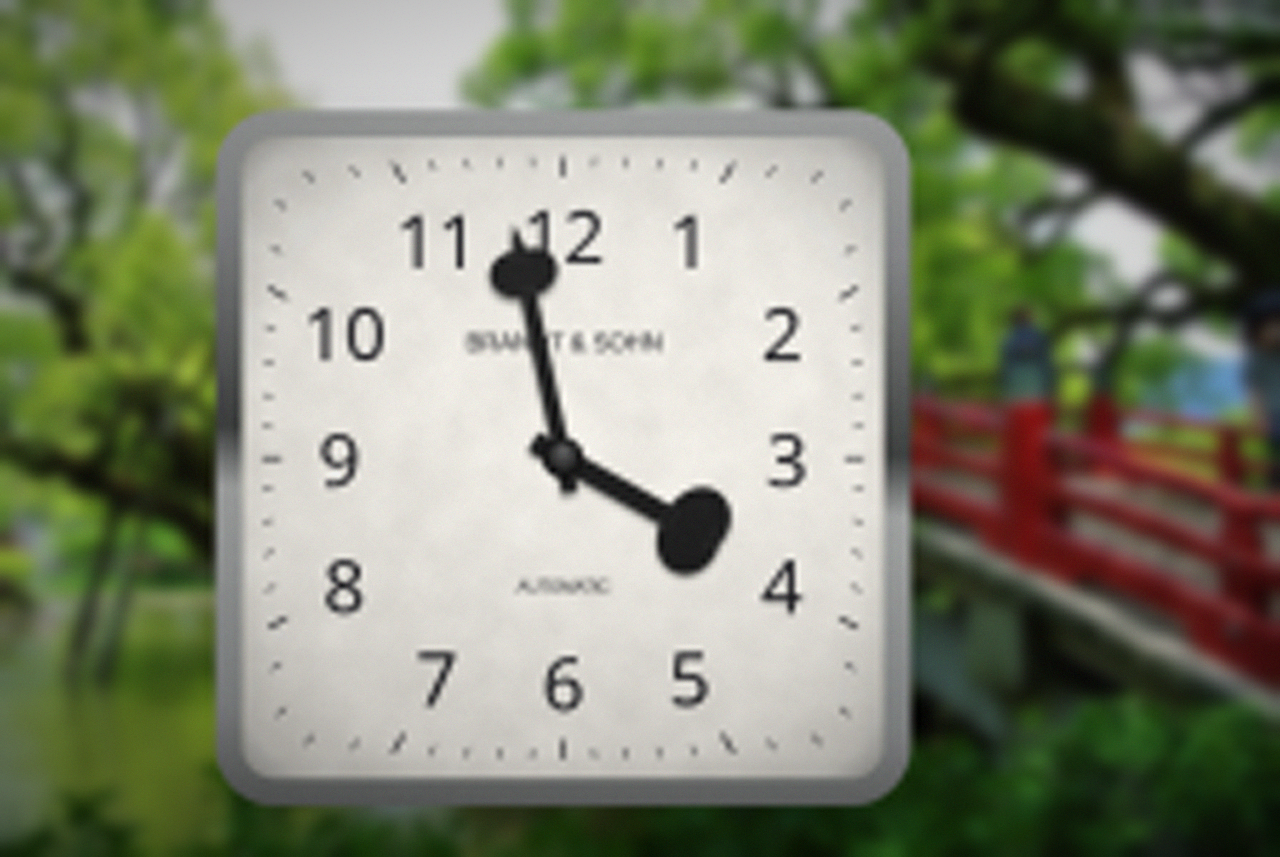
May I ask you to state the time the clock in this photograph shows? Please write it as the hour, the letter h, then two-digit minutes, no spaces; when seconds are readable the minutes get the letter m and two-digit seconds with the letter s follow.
3h58
